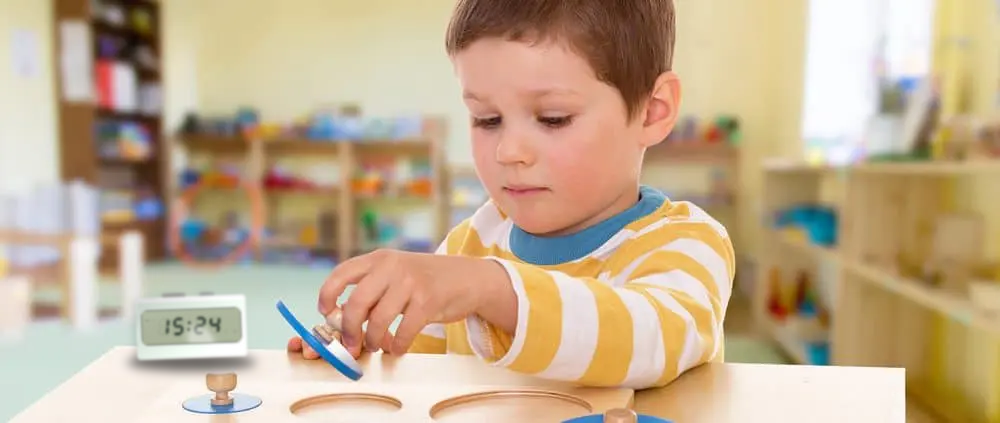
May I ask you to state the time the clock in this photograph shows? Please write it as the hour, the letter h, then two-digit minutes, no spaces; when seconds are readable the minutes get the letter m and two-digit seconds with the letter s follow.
15h24
